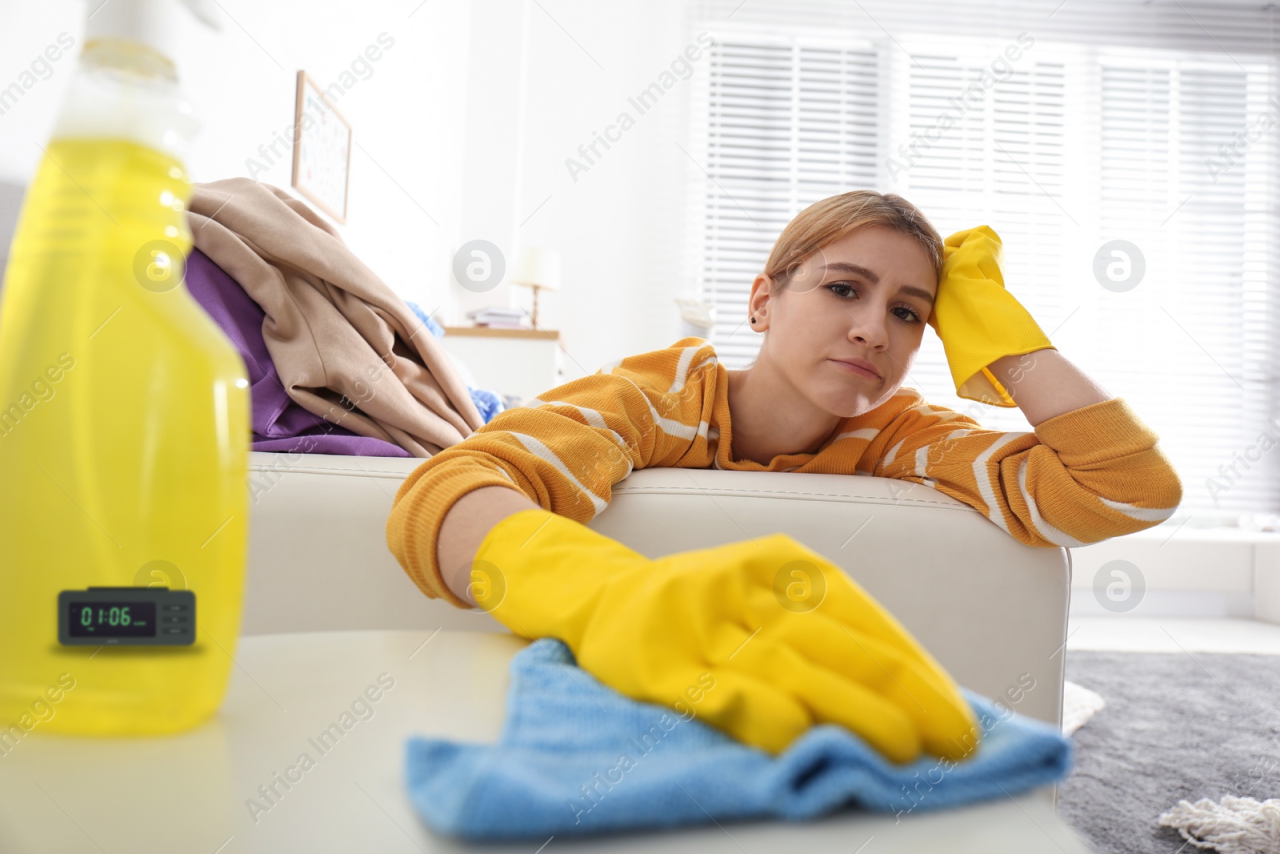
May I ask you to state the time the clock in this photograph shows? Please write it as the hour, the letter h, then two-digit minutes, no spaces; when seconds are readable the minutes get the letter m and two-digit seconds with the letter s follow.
1h06
